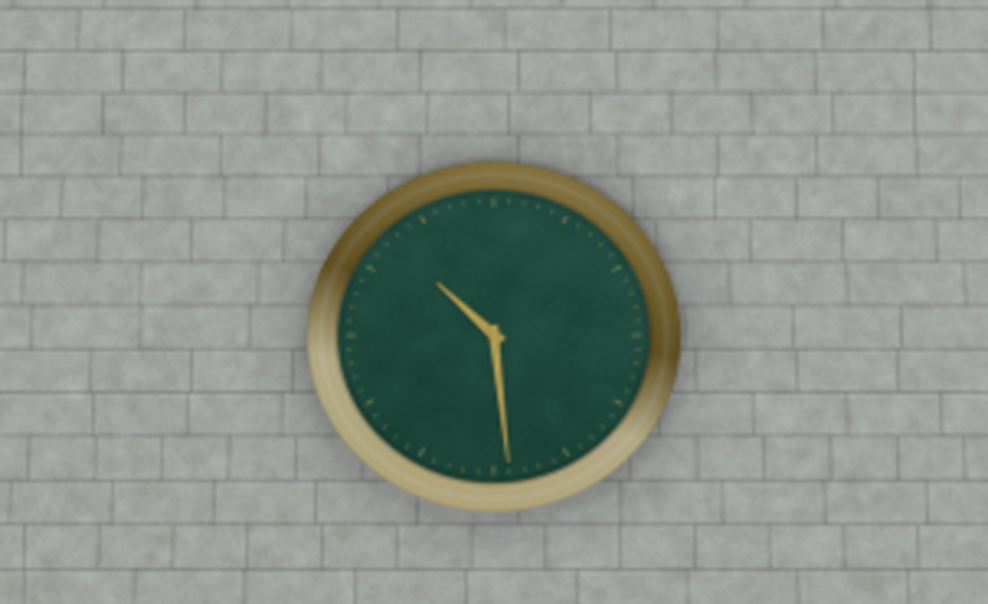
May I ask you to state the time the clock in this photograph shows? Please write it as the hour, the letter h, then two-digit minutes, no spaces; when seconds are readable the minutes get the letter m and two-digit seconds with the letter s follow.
10h29
